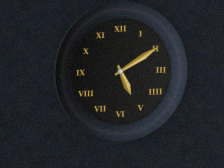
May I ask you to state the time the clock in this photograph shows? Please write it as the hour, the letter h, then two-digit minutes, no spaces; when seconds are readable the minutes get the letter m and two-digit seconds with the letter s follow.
5h10
